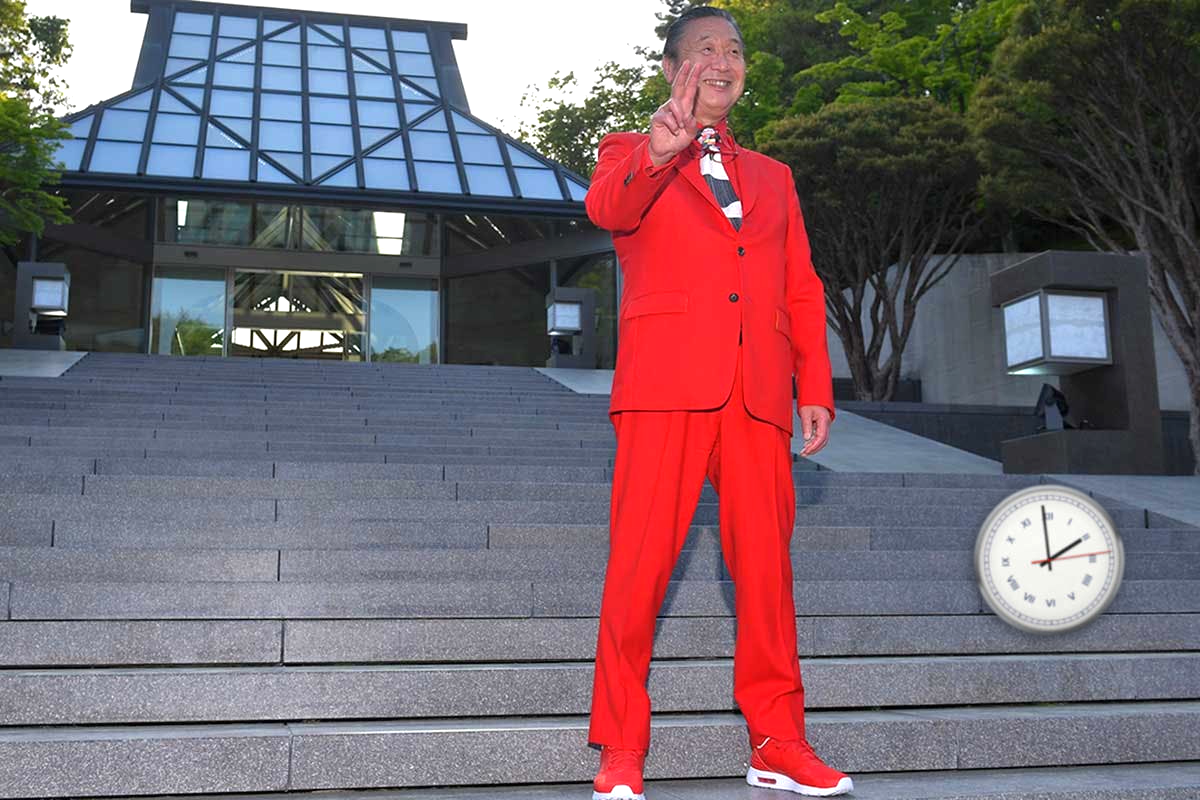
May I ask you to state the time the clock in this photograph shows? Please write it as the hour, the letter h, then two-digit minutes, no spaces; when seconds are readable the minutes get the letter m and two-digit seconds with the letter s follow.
1h59m14s
